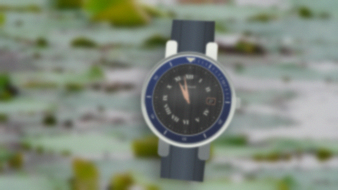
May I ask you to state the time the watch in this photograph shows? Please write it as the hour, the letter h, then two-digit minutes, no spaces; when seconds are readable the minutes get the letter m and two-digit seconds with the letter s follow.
10h58
